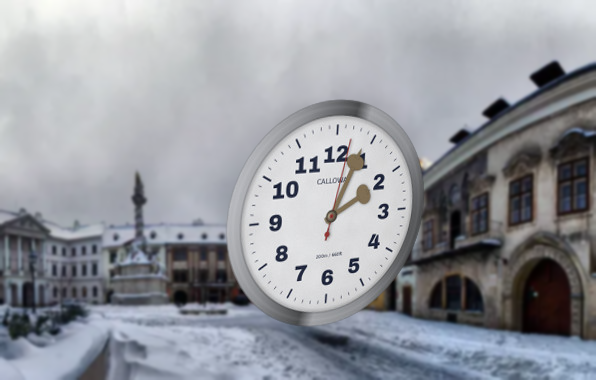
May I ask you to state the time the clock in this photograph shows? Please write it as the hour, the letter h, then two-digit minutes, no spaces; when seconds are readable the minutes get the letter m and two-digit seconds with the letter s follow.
2h04m02s
